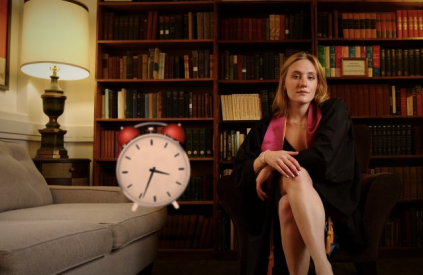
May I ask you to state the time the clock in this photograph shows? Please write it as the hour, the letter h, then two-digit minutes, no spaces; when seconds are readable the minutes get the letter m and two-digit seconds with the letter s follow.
3h34
